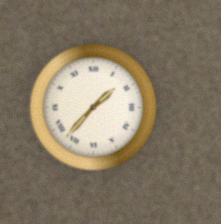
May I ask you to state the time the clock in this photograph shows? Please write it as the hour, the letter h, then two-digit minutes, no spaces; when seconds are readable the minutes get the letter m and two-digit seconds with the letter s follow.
1h37
